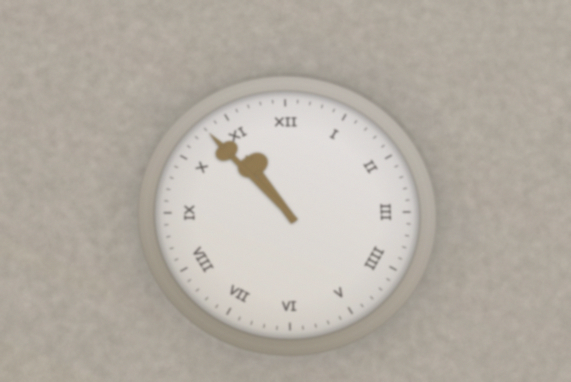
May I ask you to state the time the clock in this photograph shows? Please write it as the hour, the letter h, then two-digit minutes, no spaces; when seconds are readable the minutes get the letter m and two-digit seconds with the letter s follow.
10h53
